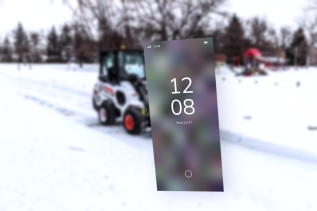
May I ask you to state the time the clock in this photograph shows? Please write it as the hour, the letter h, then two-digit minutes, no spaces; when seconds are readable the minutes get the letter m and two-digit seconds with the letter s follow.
12h08
